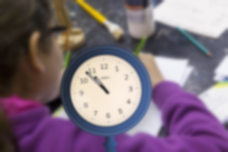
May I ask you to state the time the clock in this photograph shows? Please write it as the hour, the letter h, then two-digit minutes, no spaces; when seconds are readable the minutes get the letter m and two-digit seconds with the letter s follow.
10h53
